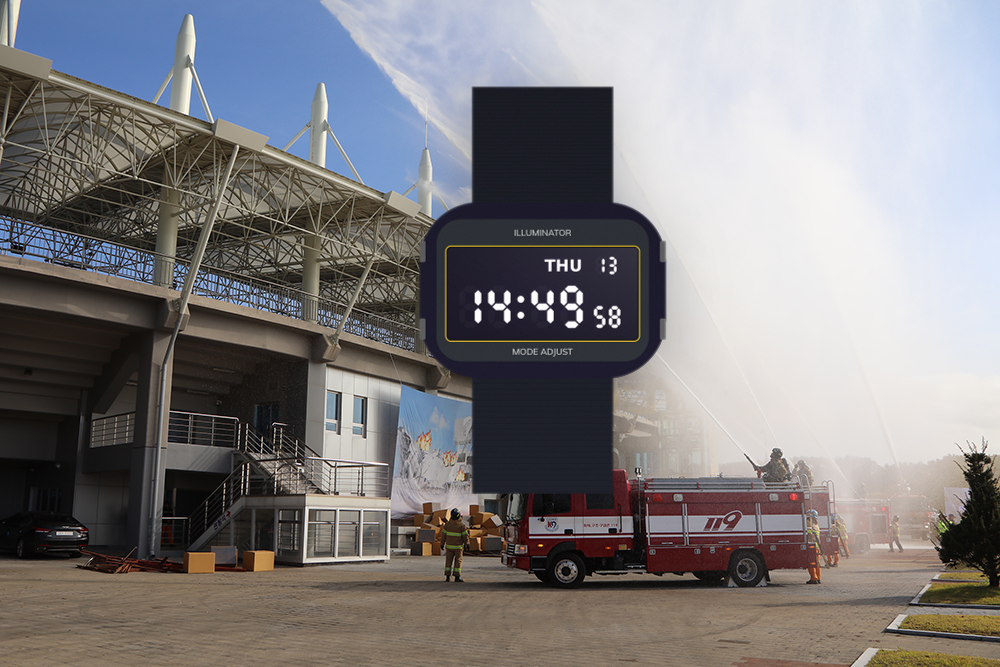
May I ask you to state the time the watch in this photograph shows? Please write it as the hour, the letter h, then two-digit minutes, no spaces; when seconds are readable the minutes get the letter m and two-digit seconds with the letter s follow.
14h49m58s
